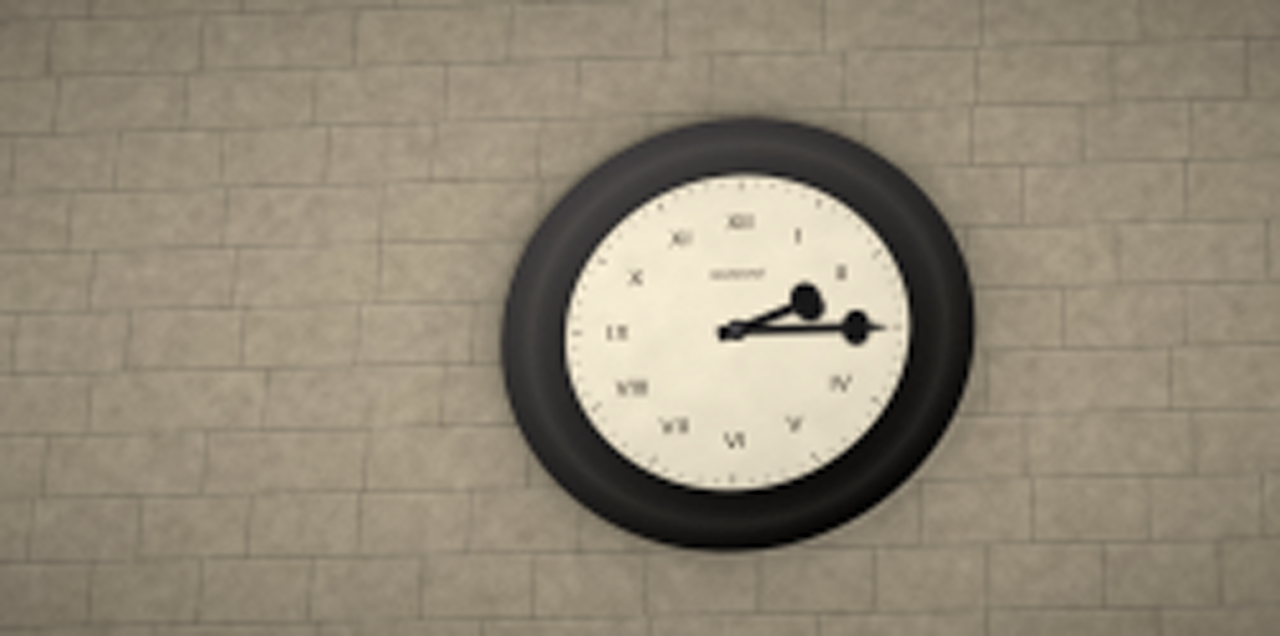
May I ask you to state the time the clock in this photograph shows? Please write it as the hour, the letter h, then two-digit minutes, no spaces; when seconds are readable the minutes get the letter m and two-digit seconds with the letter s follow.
2h15
